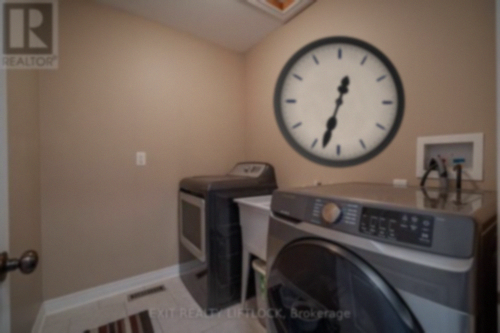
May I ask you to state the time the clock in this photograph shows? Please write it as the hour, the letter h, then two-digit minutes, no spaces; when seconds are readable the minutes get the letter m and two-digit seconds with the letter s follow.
12h33
